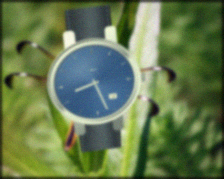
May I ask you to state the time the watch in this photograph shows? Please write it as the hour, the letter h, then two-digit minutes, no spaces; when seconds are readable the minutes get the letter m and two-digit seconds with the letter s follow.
8h27
